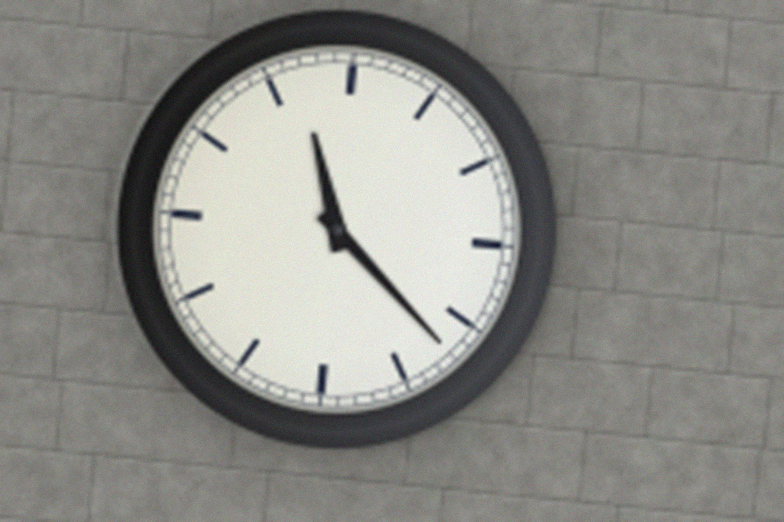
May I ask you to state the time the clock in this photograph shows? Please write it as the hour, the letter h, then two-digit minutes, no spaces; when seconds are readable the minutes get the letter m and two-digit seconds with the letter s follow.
11h22
